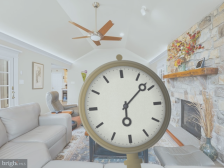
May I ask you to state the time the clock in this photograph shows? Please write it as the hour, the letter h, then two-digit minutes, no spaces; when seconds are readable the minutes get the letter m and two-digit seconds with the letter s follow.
6h08
